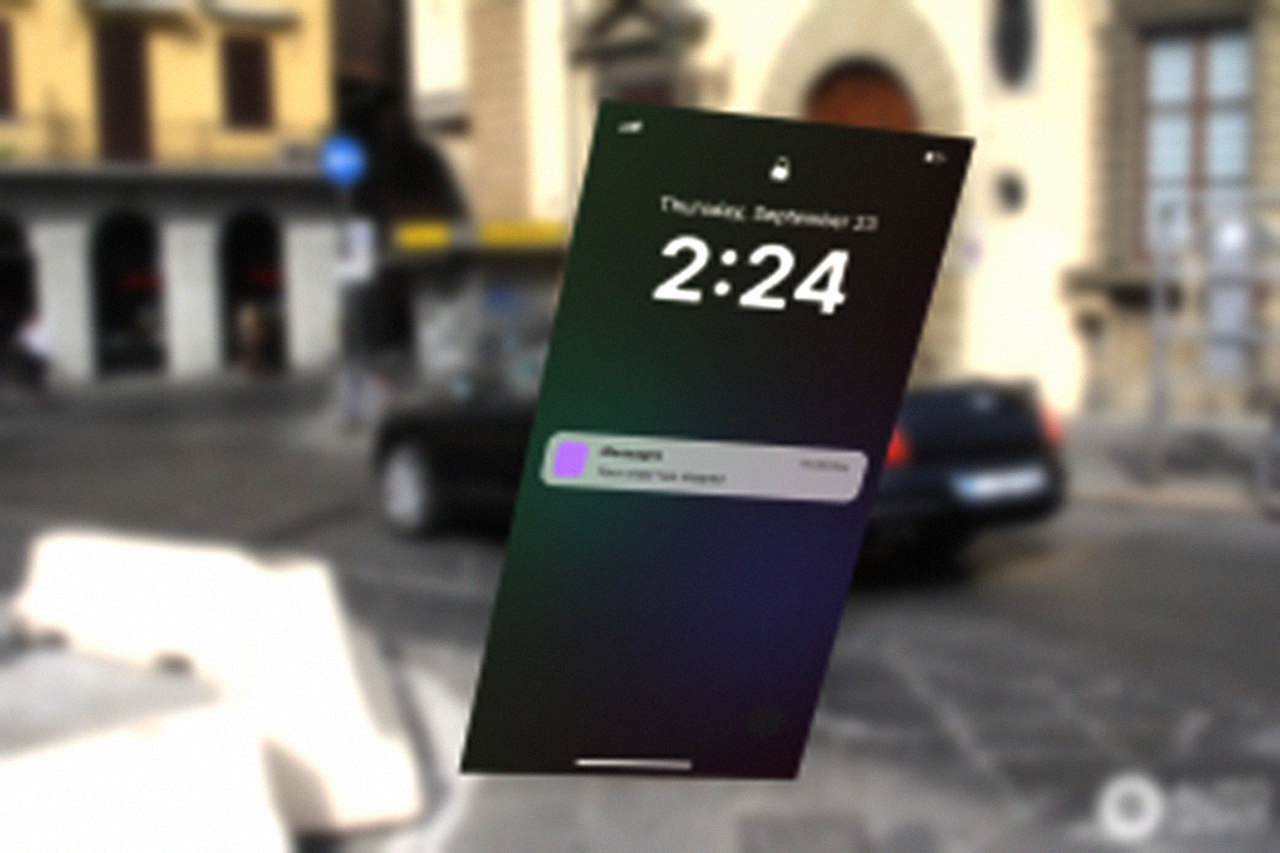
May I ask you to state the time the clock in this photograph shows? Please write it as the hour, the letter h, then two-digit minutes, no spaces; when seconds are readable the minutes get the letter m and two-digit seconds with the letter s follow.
2h24
